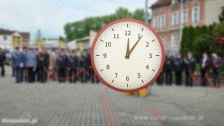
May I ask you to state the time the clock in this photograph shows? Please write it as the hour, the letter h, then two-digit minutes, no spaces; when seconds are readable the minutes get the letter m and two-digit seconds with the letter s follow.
12h06
